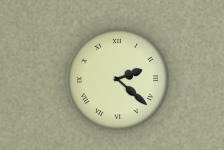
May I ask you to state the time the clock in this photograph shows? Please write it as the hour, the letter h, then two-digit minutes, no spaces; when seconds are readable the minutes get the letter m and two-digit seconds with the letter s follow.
2h22
